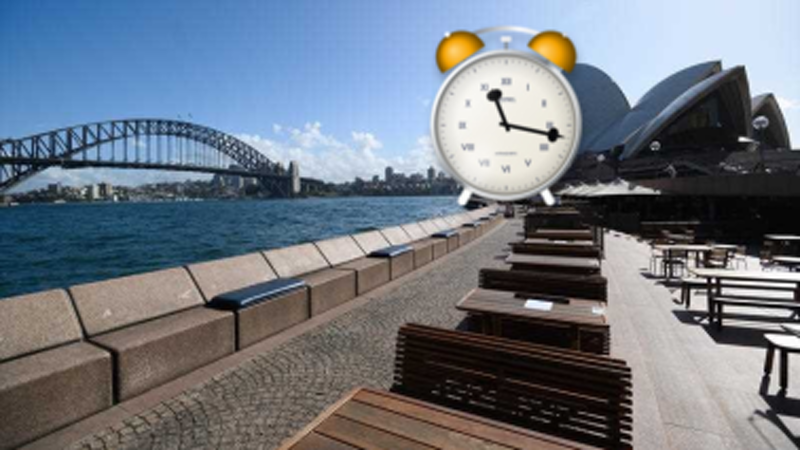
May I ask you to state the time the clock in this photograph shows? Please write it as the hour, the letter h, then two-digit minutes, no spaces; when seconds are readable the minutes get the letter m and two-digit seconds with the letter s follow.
11h17
